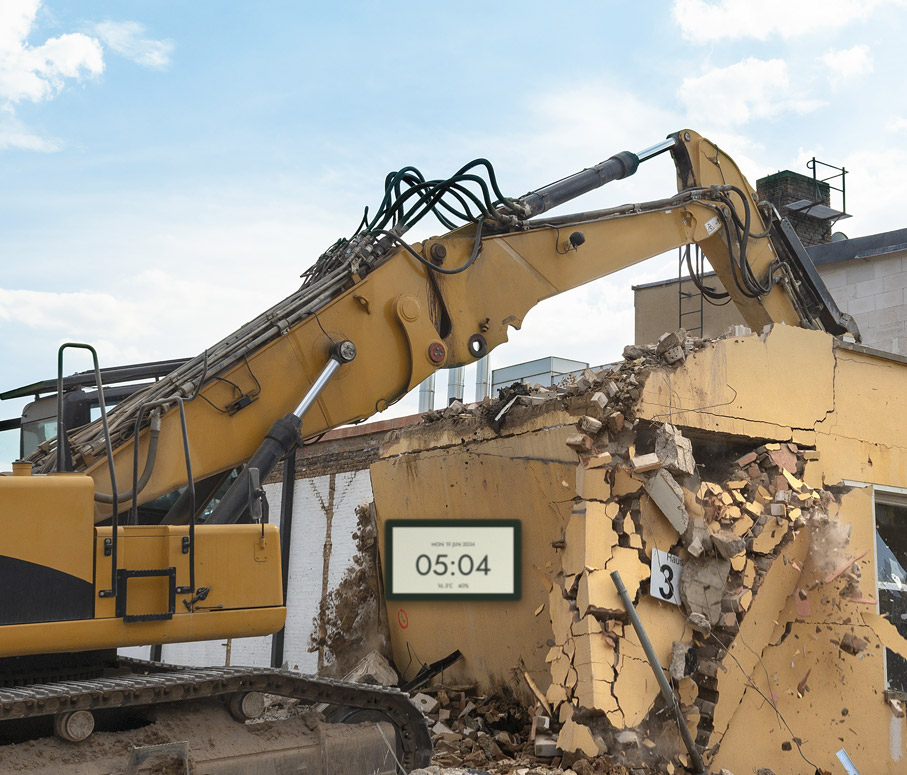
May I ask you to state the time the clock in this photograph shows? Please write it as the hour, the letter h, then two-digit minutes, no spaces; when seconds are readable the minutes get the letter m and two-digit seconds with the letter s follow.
5h04
